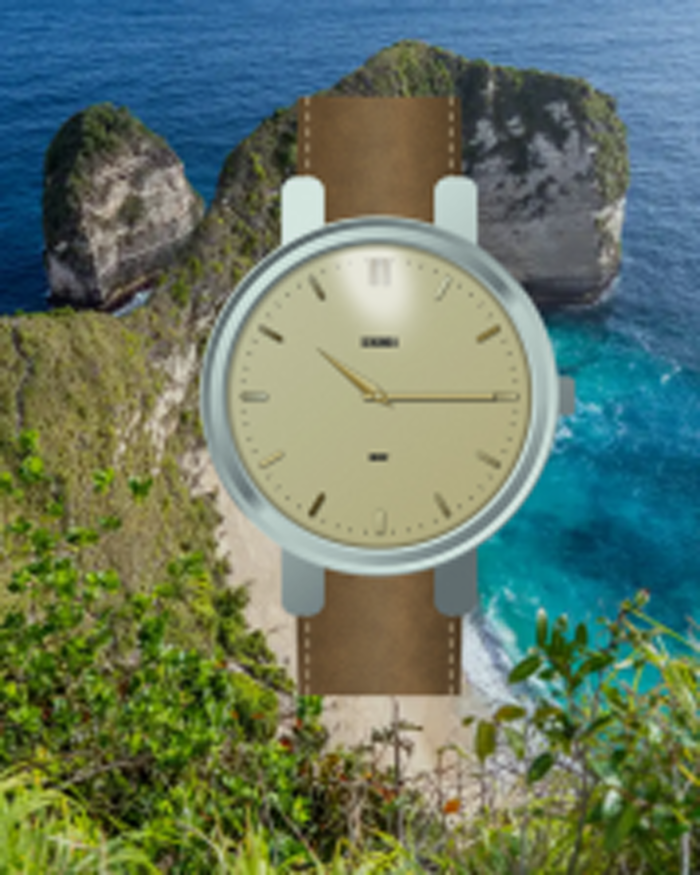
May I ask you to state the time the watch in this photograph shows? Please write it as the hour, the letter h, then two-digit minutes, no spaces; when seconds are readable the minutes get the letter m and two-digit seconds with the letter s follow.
10h15
